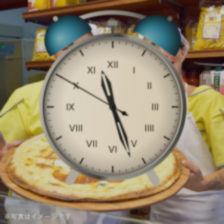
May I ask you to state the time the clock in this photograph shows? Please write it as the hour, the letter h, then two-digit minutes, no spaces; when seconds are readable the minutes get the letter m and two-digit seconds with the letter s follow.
11h26m50s
